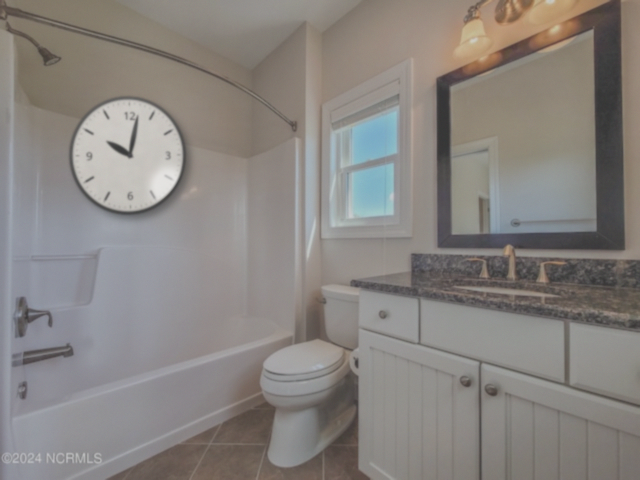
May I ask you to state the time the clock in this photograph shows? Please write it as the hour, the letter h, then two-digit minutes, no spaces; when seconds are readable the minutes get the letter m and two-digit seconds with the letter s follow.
10h02
